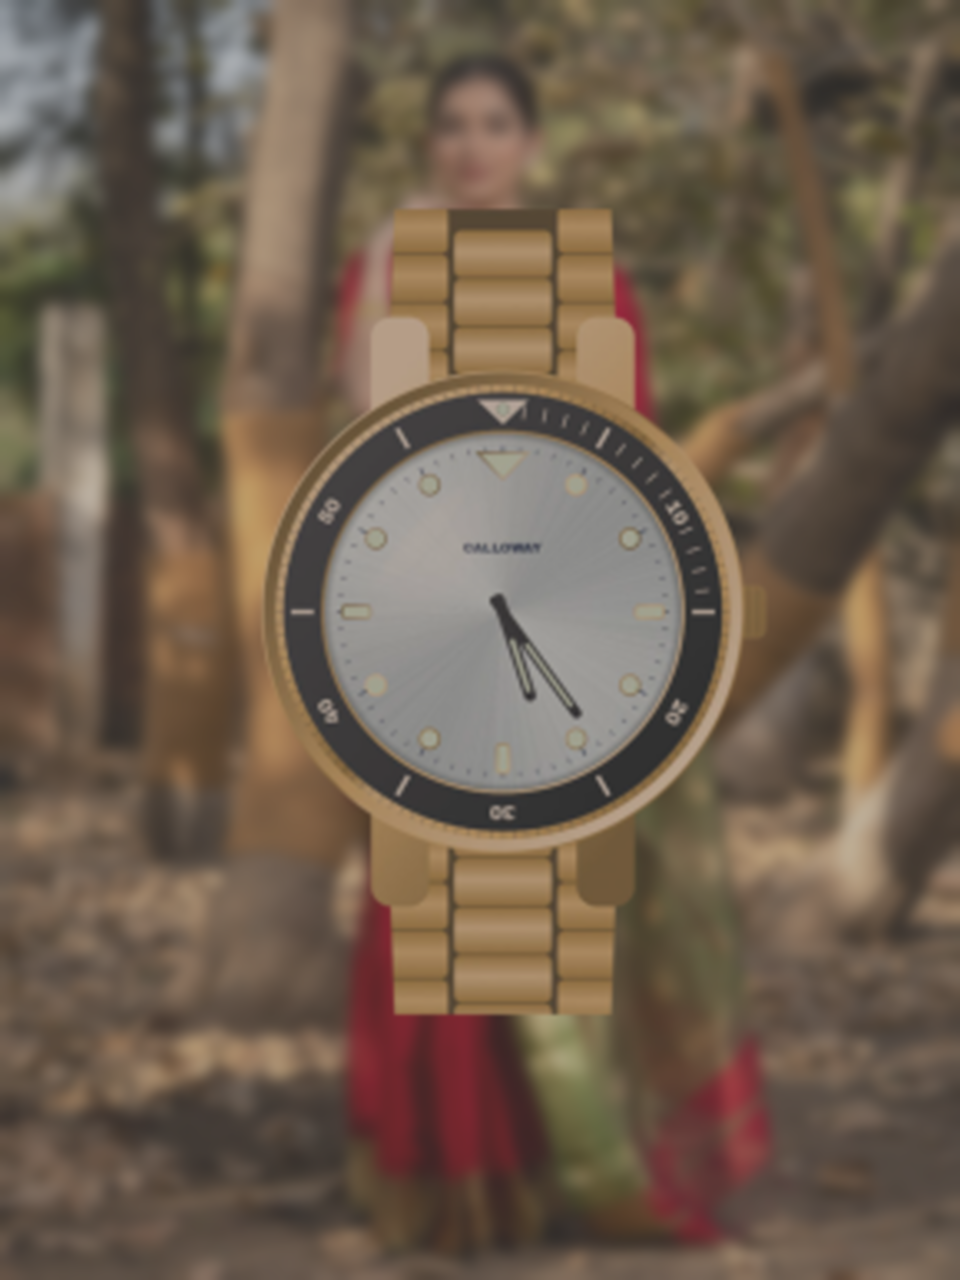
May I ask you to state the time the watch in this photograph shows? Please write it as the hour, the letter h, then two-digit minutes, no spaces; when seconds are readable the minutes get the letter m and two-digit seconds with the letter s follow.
5h24
